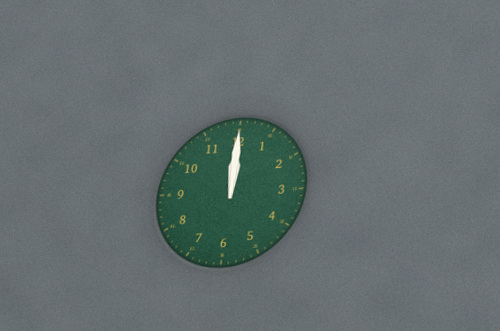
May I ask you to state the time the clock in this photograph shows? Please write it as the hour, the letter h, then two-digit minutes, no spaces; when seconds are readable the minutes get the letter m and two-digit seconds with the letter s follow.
12h00
